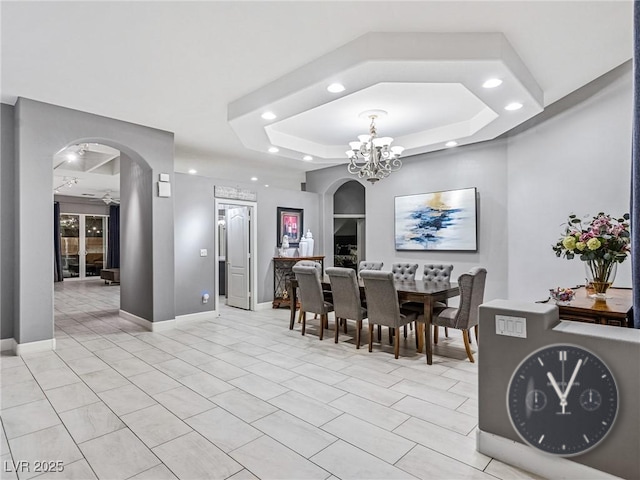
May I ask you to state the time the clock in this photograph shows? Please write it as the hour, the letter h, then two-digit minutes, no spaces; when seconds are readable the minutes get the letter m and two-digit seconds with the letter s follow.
11h04
